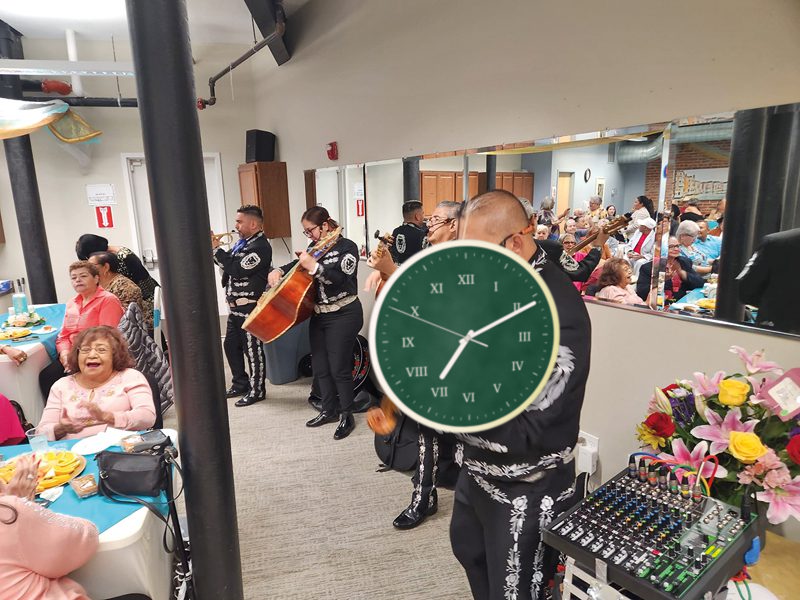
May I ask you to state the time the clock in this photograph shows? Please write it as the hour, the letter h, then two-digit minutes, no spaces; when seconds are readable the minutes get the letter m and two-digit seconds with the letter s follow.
7h10m49s
